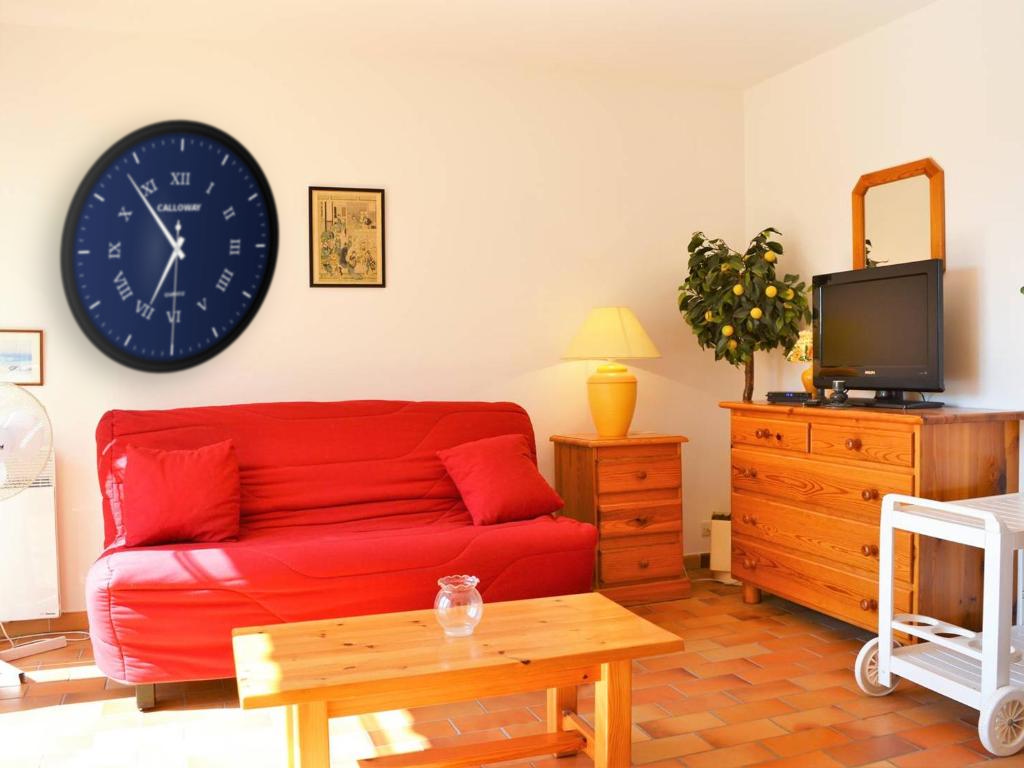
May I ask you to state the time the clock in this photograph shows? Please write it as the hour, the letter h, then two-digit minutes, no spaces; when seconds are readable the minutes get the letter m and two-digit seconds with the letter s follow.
6h53m30s
